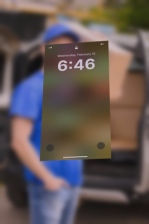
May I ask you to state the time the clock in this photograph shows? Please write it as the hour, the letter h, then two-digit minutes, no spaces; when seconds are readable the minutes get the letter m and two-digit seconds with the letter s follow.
6h46
